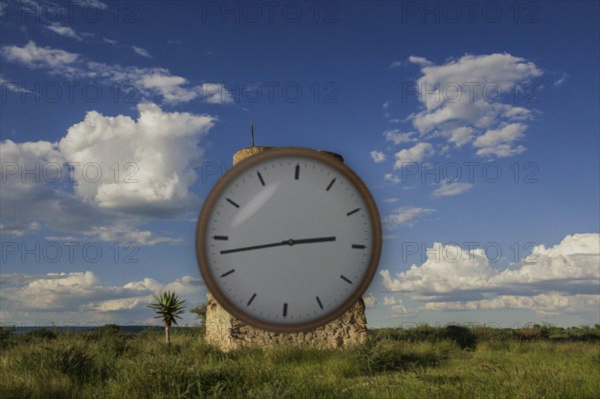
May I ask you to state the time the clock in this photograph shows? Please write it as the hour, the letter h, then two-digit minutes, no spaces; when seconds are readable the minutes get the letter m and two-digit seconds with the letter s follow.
2h43
